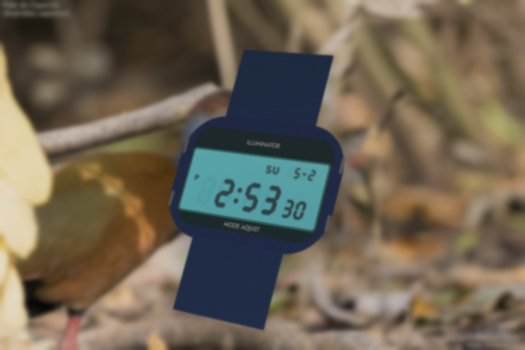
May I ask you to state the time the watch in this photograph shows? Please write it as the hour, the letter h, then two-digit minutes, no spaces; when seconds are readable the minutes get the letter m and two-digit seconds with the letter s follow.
2h53m30s
